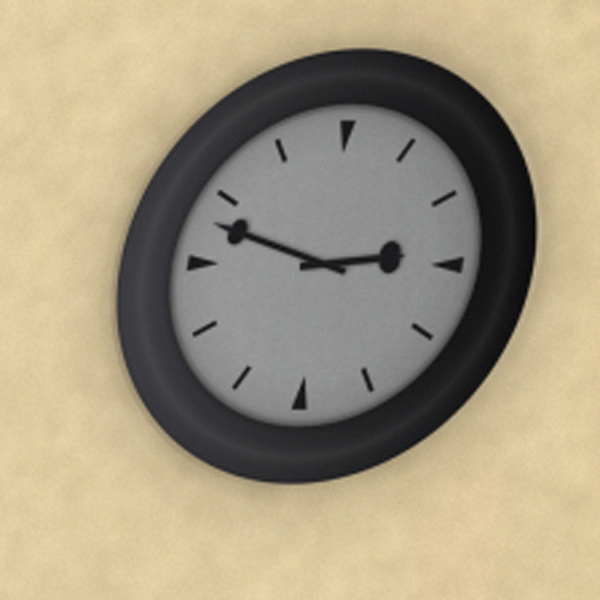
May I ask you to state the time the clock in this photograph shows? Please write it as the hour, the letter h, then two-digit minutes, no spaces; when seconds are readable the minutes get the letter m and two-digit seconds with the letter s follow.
2h48
